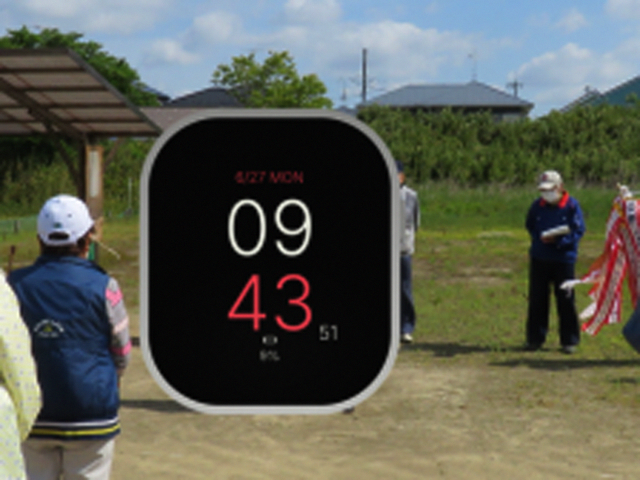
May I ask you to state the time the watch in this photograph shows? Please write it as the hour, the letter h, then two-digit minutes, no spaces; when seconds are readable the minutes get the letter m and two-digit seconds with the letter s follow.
9h43
